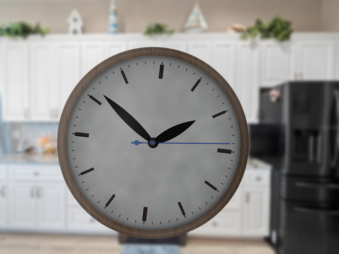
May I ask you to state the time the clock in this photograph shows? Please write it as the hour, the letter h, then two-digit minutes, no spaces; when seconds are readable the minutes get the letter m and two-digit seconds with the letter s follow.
1h51m14s
